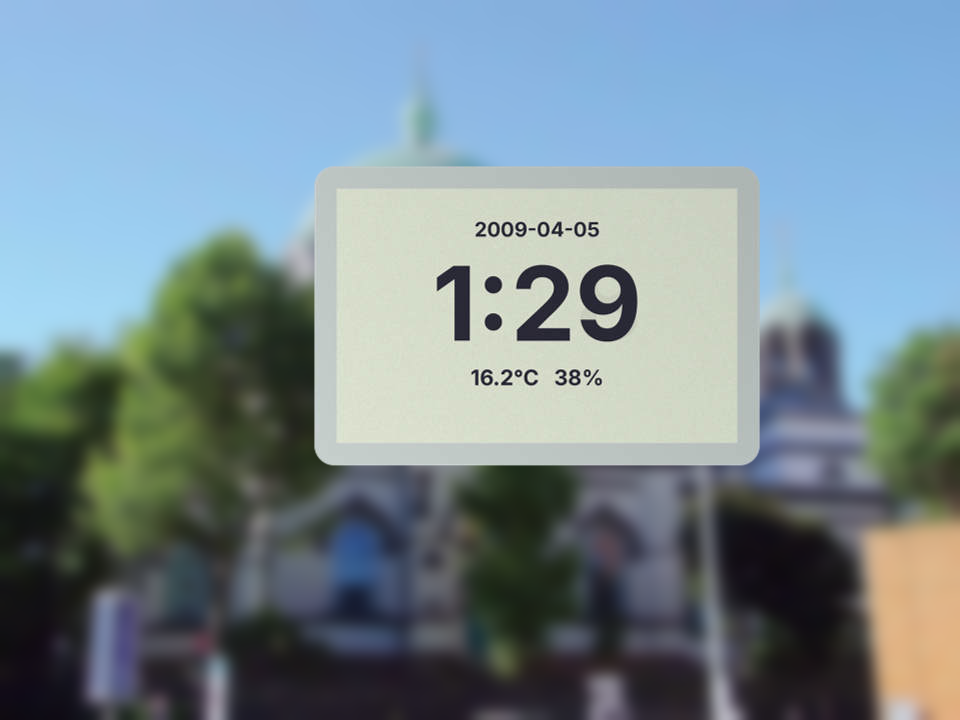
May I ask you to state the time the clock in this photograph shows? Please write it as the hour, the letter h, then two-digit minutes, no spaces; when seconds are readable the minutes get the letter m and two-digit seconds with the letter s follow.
1h29
